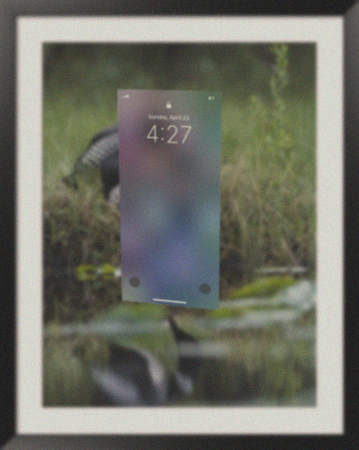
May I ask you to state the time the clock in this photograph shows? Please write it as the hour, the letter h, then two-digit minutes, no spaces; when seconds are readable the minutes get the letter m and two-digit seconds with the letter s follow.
4h27
